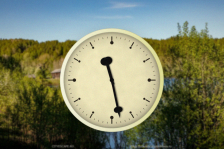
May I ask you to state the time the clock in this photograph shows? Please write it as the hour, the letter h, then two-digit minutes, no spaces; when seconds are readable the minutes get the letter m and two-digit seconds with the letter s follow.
11h28
